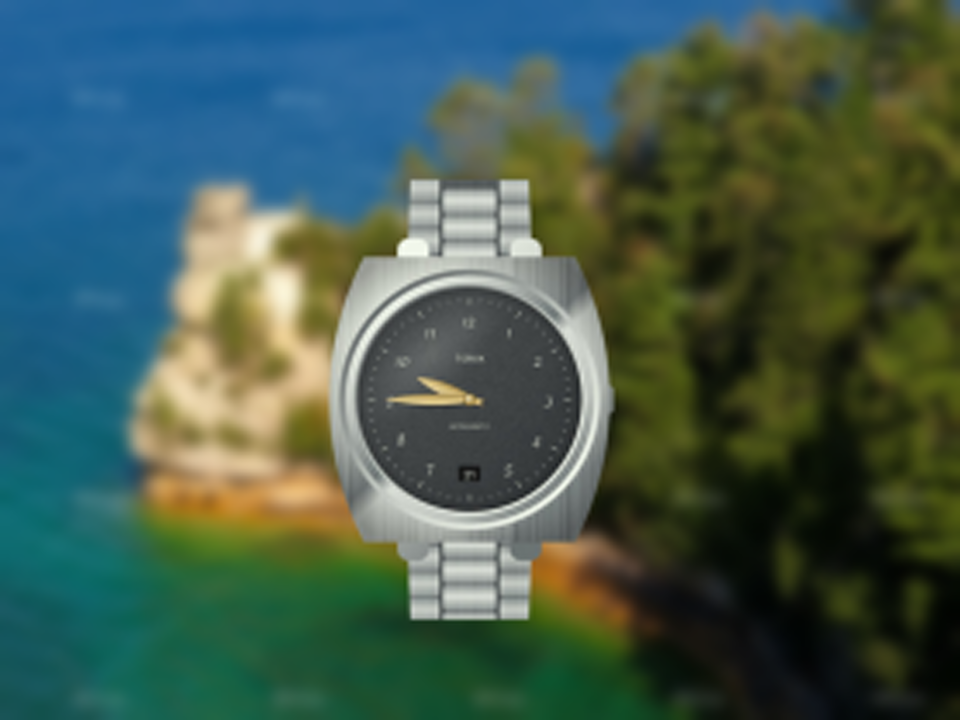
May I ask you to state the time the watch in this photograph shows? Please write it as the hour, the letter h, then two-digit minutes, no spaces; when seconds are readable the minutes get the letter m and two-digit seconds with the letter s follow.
9h45
